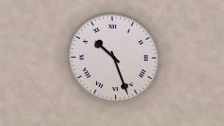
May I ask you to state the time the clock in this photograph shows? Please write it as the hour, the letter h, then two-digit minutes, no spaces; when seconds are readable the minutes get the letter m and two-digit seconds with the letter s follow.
10h27
